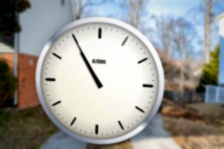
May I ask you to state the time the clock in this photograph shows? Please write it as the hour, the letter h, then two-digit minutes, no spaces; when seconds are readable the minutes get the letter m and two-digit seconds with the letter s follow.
10h55
